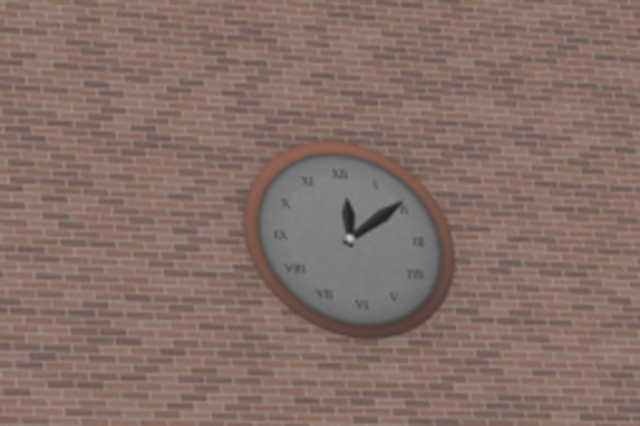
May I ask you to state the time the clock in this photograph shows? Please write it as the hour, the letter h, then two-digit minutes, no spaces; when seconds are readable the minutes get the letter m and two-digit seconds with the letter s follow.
12h09
